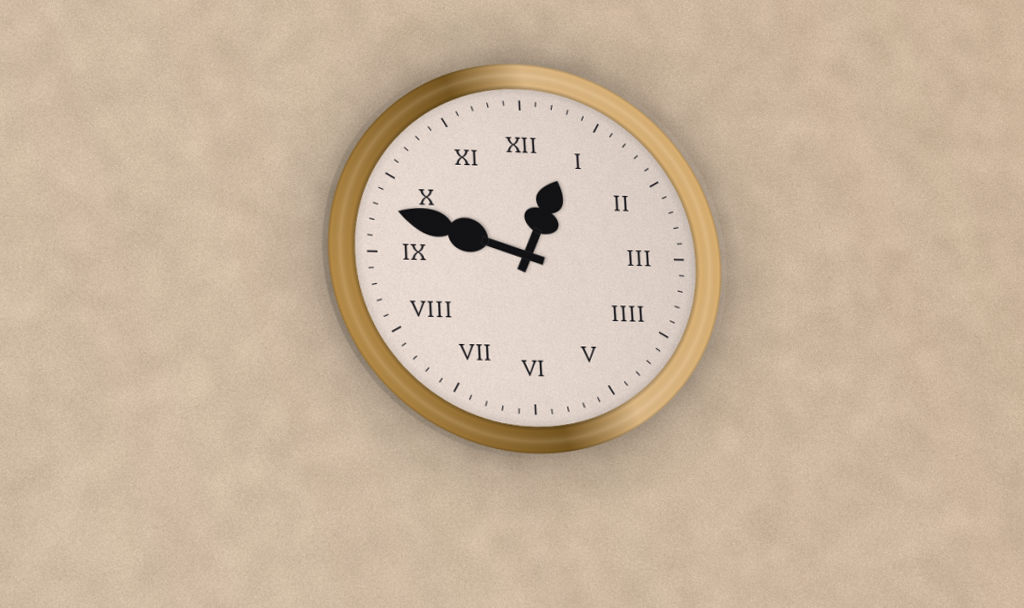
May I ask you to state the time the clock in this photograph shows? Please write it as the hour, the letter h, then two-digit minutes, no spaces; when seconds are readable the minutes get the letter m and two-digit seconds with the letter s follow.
12h48
